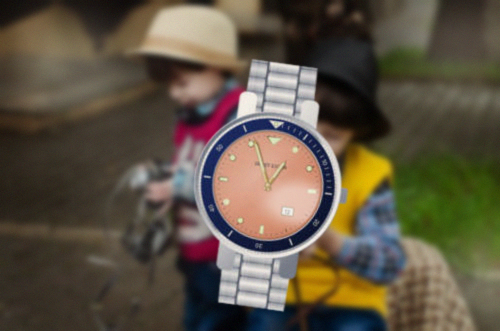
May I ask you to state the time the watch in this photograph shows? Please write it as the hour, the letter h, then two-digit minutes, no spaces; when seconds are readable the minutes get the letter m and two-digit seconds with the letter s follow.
12h56
